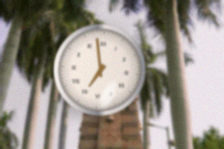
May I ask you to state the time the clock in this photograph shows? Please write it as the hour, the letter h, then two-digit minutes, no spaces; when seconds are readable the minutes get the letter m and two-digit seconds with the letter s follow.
6h58
